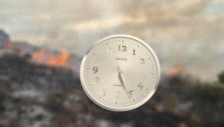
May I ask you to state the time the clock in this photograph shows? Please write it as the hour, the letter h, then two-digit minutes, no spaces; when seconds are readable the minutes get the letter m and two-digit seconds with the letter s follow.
5h26
